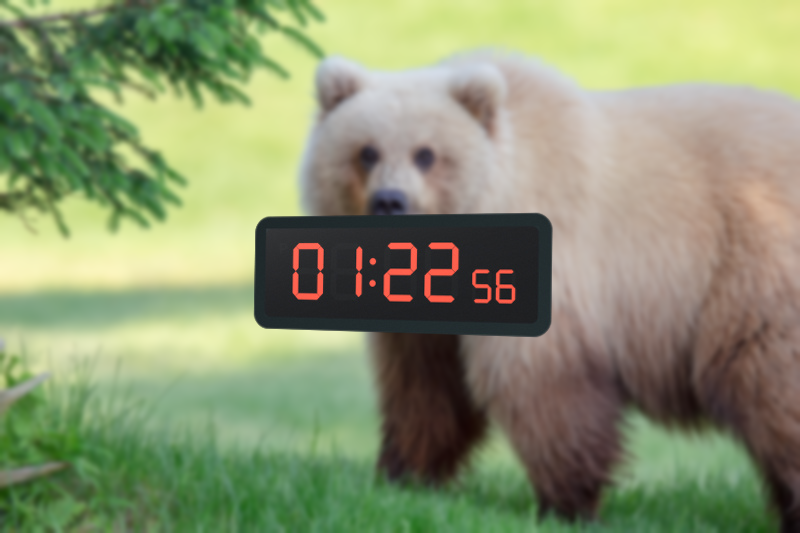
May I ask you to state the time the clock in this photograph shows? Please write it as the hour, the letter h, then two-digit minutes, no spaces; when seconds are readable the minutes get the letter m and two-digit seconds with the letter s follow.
1h22m56s
